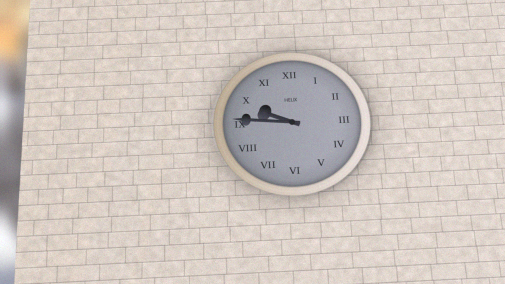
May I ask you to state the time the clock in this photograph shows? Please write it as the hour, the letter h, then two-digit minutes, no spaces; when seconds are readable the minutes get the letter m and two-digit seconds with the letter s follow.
9h46
